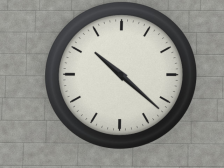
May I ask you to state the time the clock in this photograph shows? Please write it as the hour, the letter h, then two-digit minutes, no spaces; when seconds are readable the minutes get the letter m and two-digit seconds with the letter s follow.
10h22
